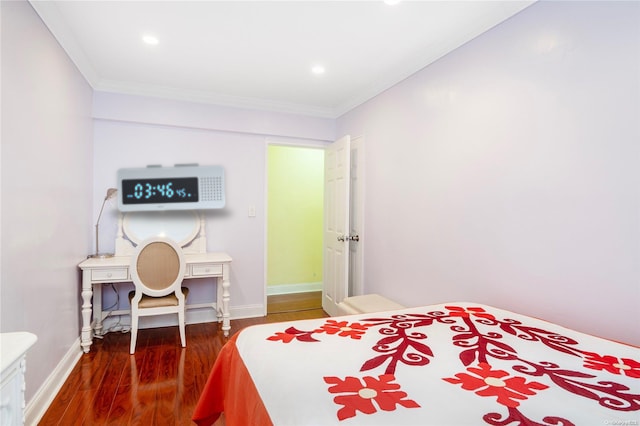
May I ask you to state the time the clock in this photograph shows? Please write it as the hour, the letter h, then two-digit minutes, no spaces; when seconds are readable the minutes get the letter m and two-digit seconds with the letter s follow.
3h46
